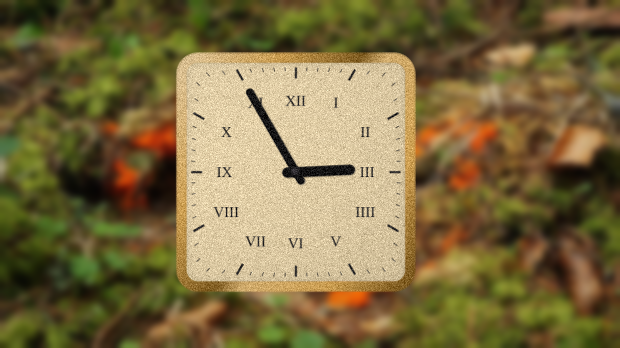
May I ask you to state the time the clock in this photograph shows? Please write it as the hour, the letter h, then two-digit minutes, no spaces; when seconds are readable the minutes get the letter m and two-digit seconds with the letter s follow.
2h55
